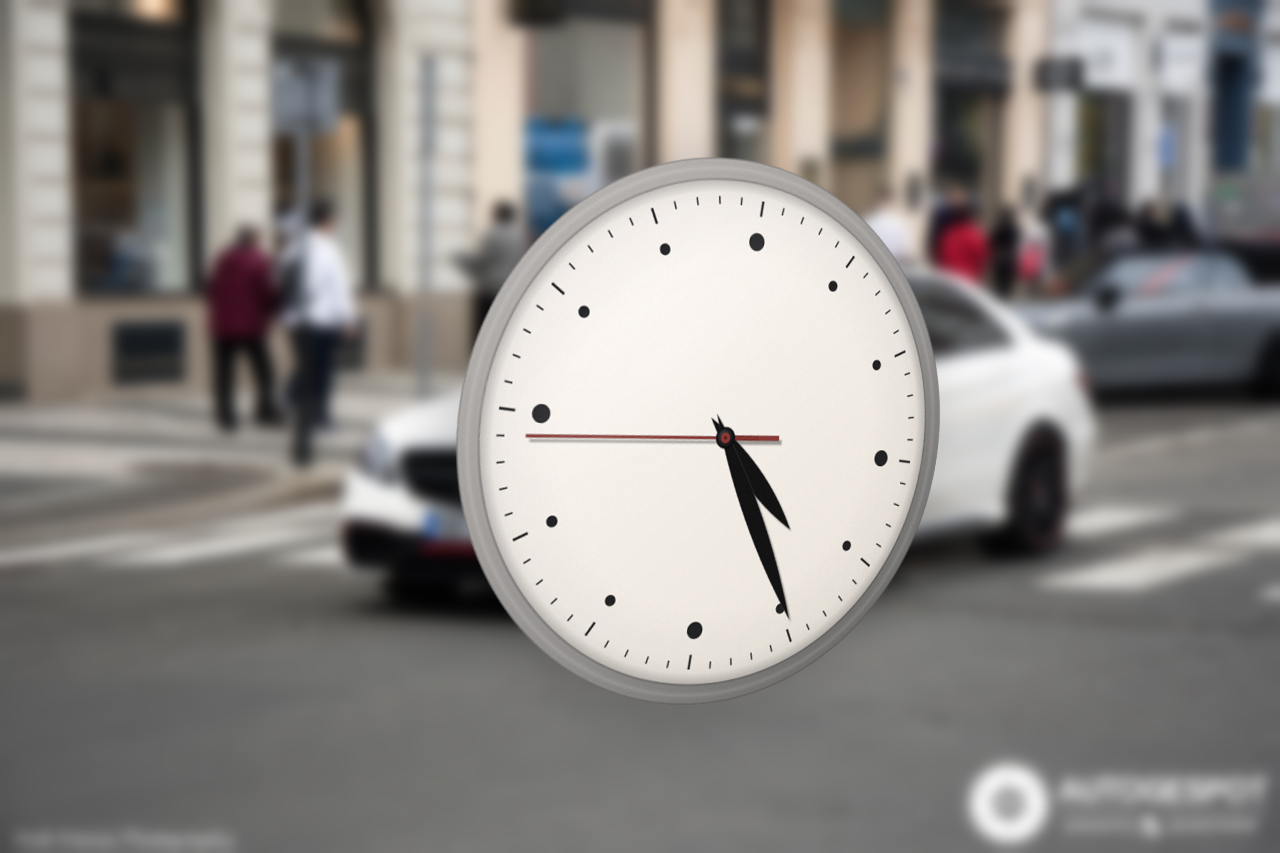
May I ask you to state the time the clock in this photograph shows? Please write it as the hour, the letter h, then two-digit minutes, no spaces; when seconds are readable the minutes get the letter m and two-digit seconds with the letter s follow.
4h24m44s
